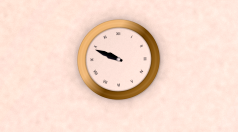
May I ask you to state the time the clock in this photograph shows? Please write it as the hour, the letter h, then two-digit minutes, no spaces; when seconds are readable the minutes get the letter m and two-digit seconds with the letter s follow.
9h49
